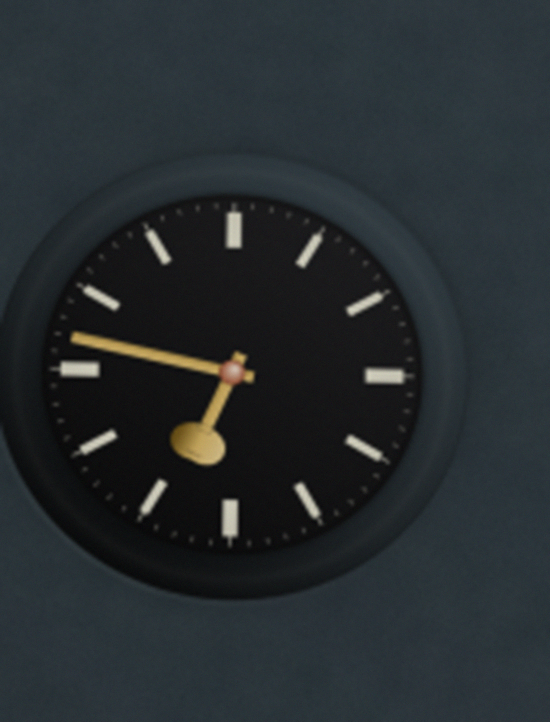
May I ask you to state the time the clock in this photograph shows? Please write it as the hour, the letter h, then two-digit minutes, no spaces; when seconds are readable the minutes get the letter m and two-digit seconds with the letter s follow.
6h47
